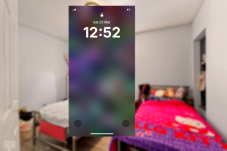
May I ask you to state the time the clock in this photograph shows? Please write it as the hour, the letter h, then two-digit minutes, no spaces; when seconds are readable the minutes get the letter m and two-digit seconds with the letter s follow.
12h52
